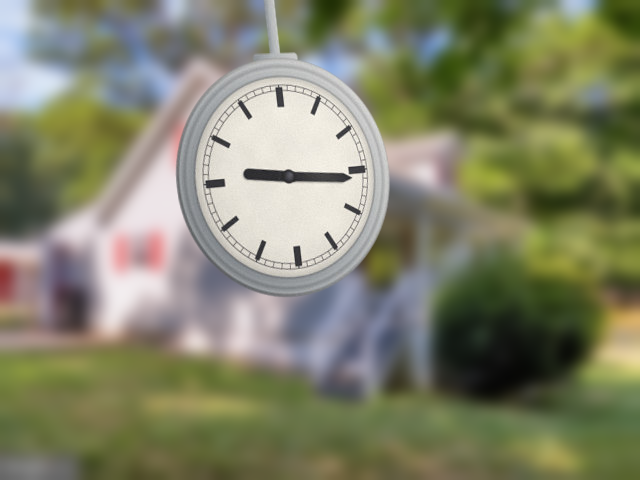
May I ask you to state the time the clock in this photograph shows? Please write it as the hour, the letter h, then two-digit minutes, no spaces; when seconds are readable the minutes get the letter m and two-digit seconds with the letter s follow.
9h16
